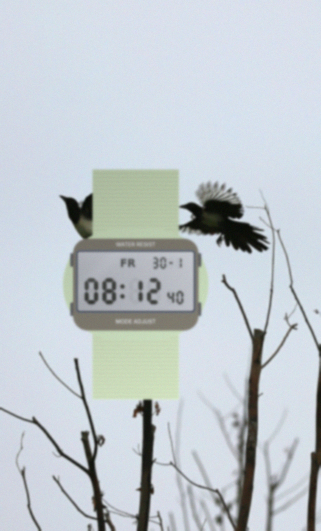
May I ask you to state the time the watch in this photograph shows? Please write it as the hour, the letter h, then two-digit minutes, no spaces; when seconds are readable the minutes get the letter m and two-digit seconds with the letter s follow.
8h12m40s
